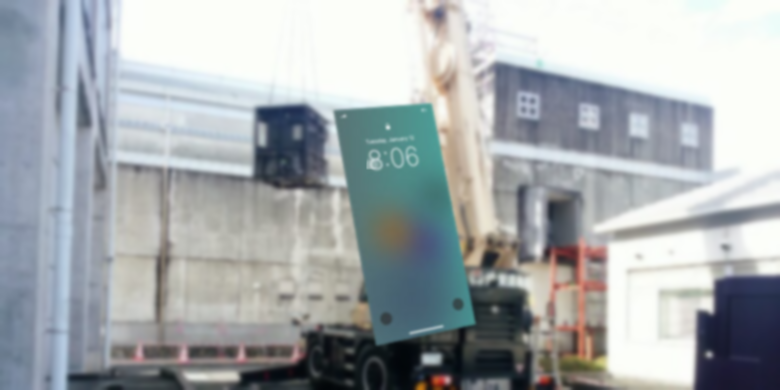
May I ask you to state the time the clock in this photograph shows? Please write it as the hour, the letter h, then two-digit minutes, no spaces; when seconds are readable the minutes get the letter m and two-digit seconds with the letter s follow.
8h06
